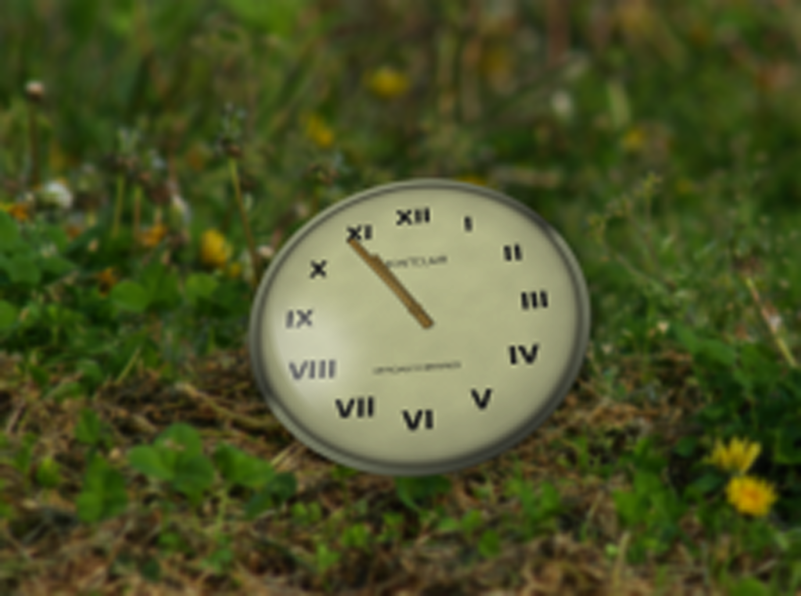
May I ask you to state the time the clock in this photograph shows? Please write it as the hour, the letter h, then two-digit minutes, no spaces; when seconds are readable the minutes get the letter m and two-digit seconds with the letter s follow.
10h54
